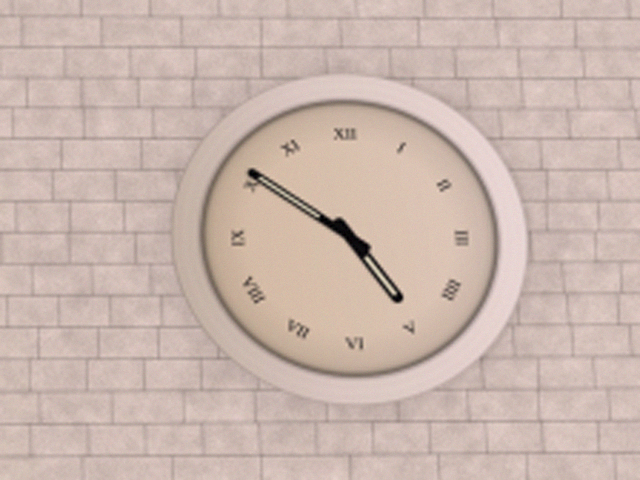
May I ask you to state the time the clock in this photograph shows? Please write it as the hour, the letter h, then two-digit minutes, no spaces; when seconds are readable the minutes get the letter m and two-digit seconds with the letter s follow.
4h51
